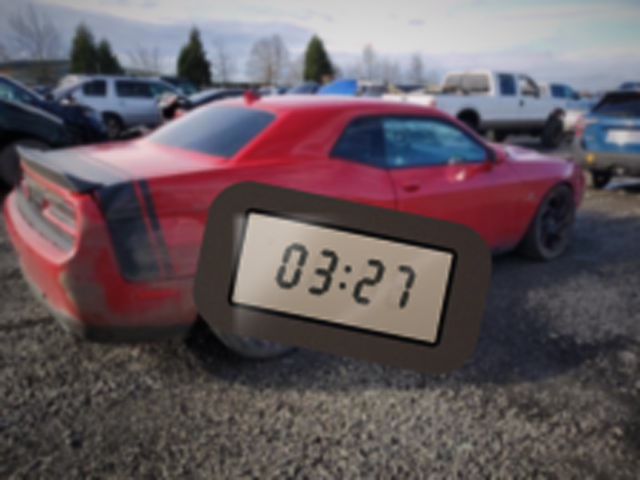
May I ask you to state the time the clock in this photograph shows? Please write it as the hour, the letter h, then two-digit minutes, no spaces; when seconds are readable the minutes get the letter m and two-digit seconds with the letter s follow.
3h27
